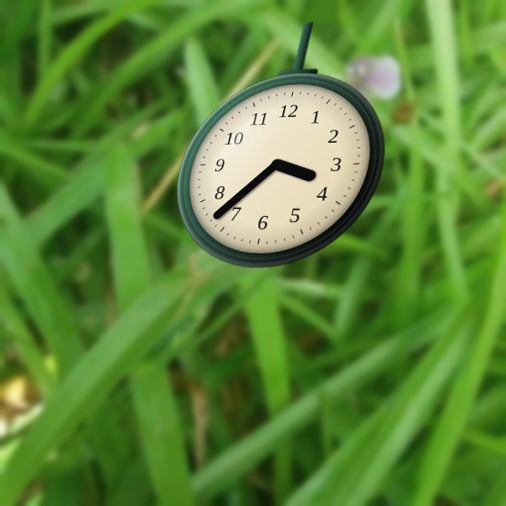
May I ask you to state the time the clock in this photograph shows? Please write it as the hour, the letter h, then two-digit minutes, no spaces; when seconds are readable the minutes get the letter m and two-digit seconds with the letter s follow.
3h37
